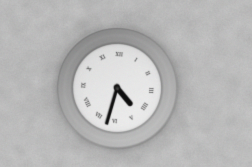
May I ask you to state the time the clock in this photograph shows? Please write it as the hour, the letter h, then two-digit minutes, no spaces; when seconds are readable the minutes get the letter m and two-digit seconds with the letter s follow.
4h32
